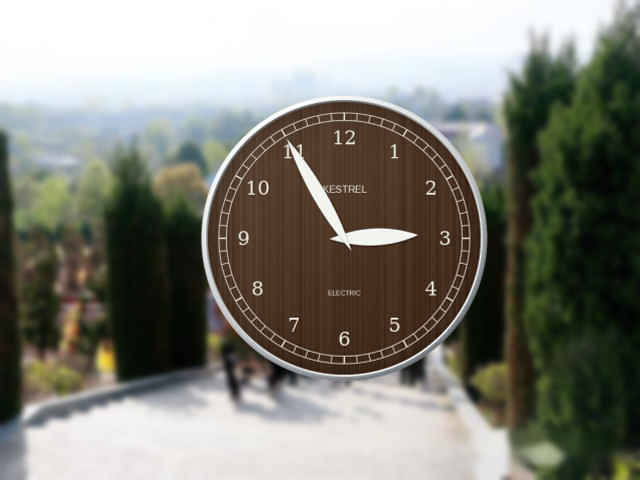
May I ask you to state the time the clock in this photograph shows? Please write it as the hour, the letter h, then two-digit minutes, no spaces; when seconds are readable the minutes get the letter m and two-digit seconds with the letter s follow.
2h55
